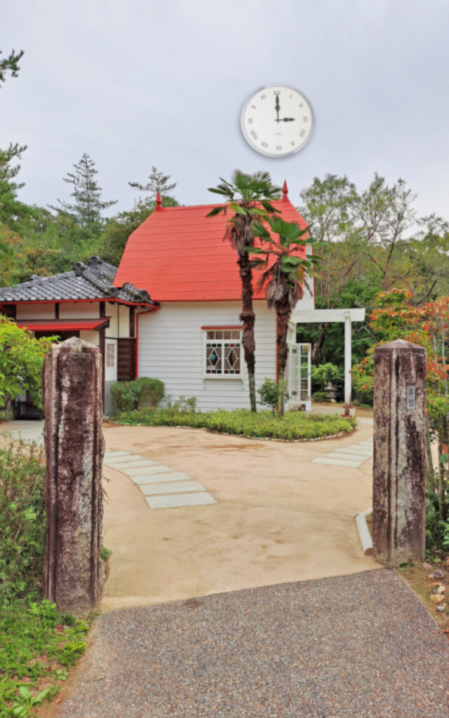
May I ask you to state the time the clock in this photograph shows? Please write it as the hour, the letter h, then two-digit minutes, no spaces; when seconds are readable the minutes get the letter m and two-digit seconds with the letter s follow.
3h00
